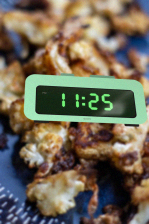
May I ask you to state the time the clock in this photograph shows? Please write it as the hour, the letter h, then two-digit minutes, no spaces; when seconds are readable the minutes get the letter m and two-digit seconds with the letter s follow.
11h25
